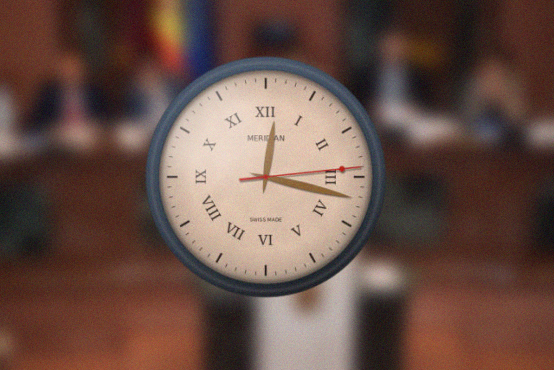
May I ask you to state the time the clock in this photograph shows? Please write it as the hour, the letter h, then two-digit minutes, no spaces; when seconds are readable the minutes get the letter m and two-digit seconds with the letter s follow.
12h17m14s
